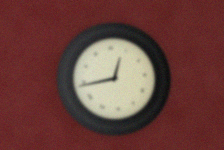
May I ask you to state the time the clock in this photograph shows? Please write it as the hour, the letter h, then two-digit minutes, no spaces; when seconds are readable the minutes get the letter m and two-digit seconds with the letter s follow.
12h44
